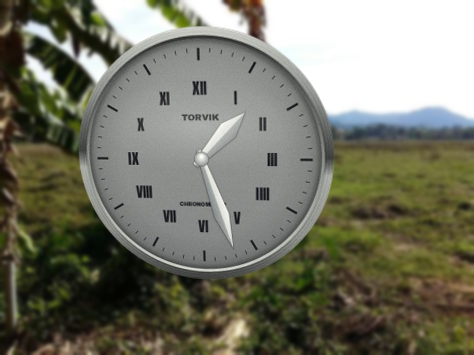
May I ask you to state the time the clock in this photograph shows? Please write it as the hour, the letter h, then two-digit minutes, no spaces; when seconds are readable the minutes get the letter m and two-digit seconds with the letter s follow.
1h27
